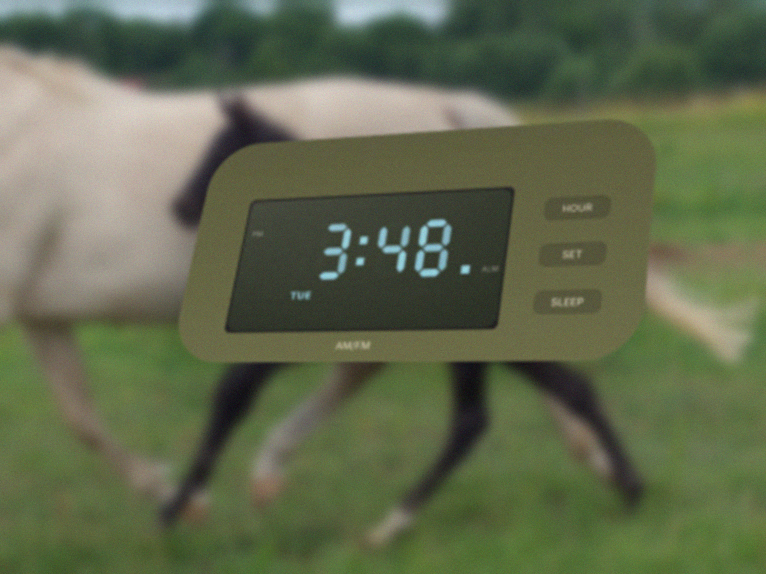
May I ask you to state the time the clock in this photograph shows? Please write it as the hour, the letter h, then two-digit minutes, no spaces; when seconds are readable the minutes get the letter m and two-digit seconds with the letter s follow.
3h48
